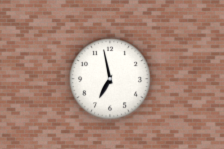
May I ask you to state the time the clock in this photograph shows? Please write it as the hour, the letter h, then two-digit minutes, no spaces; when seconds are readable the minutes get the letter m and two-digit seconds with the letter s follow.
6h58
